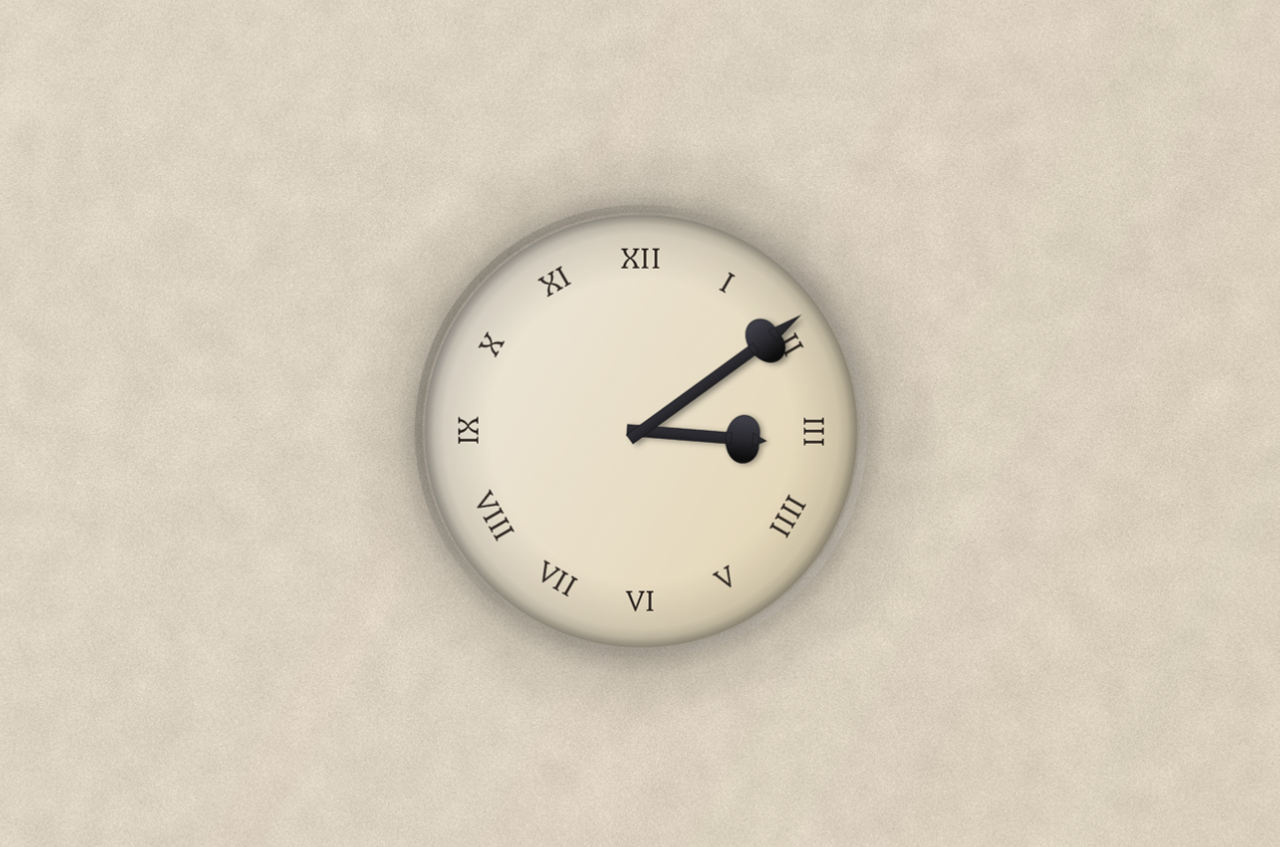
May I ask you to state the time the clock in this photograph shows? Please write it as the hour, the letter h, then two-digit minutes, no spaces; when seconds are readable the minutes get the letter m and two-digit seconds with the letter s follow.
3h09
